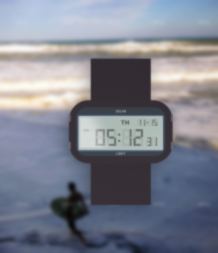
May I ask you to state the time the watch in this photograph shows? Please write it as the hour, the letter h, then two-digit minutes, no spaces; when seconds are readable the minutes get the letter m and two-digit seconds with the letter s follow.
5h12
